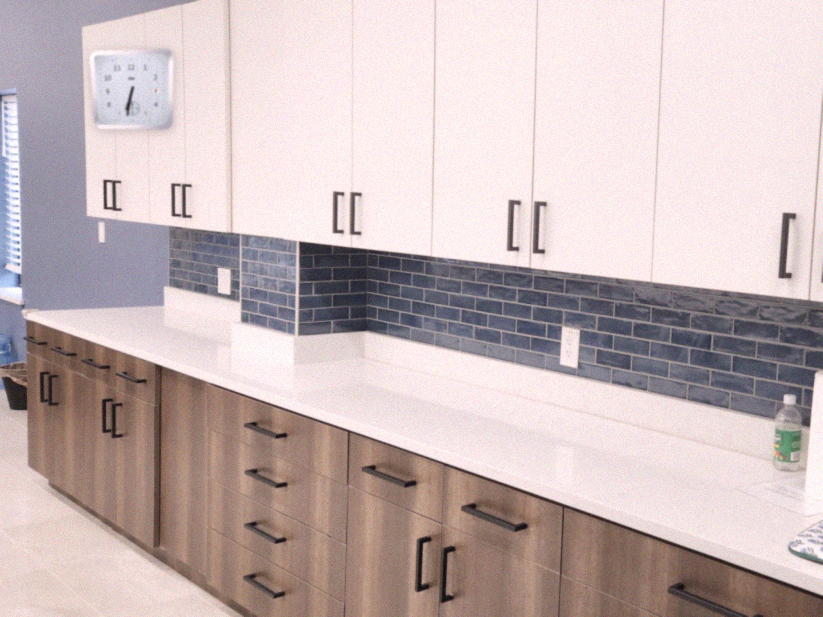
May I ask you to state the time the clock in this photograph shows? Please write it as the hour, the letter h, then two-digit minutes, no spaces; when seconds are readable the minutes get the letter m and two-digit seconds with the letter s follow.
6h32
